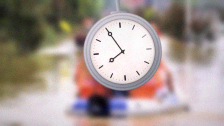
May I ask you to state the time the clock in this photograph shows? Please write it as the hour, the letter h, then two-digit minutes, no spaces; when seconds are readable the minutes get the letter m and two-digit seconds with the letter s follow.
7h55
